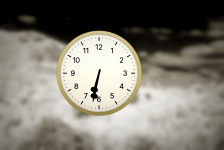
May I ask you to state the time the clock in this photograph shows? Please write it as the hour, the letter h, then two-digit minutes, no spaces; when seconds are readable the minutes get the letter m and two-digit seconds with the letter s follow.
6h32
